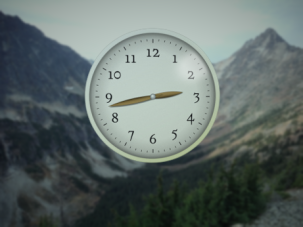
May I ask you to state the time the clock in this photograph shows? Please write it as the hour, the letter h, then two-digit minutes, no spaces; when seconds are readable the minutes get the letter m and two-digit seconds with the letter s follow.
2h43
